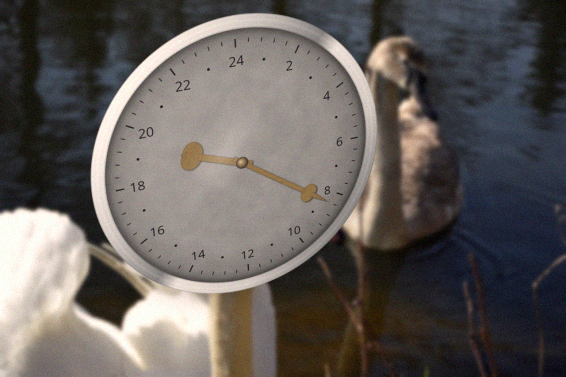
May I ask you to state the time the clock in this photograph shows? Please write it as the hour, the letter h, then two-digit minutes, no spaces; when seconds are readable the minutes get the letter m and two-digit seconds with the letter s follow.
19h21
